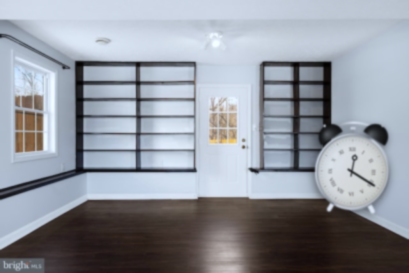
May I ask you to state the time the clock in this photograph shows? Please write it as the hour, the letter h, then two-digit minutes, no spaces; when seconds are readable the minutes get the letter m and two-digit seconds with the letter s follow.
12h20
